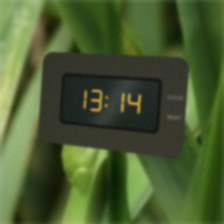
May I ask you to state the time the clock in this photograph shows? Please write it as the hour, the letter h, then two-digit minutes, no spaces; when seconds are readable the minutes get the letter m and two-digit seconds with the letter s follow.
13h14
